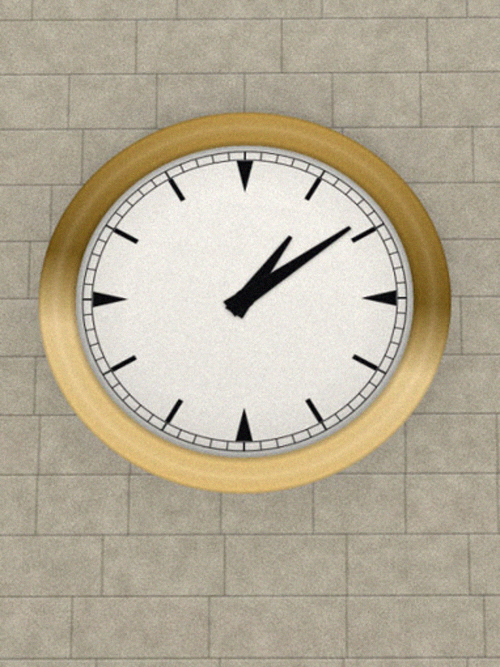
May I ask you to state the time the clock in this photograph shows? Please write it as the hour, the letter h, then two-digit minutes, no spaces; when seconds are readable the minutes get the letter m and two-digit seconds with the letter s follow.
1h09
